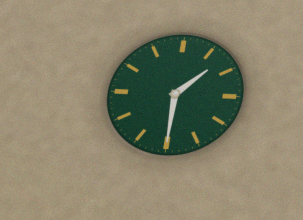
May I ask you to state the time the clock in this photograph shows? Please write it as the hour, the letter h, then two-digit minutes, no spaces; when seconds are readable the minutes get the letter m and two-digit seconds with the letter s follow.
1h30
